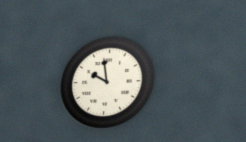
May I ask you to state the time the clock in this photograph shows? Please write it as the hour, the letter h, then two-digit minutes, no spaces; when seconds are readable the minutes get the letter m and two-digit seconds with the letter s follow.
9h58
